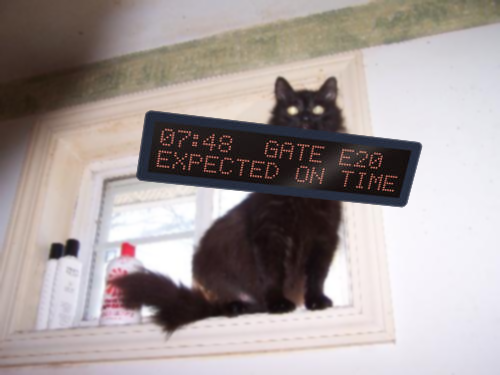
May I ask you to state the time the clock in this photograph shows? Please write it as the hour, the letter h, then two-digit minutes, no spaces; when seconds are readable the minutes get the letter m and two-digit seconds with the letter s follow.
7h48
